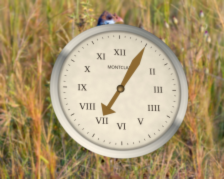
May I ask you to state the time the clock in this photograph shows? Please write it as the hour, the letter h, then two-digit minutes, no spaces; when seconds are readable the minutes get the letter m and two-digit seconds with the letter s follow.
7h05
